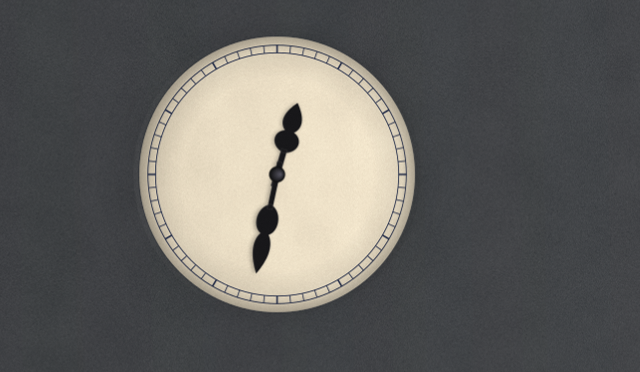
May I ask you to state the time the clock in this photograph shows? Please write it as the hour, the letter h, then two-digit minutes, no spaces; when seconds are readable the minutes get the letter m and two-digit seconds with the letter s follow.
12h32
